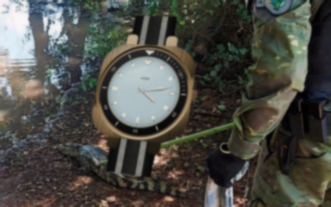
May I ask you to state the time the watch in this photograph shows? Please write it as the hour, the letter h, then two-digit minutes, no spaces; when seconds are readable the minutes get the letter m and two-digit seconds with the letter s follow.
4h13
